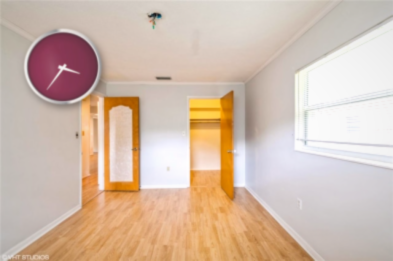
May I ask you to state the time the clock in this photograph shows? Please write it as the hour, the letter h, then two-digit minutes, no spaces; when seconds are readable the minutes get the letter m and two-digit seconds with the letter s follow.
3h36
